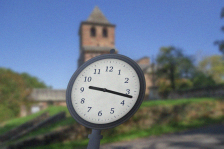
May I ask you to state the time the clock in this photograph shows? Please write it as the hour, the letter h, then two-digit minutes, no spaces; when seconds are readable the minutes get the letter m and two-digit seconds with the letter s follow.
9h17
